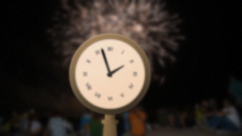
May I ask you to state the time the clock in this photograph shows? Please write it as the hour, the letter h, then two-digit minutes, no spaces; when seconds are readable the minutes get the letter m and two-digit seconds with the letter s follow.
1h57
